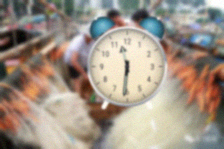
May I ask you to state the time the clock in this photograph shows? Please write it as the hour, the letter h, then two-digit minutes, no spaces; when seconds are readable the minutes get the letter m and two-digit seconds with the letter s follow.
11h31
